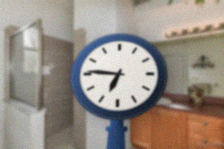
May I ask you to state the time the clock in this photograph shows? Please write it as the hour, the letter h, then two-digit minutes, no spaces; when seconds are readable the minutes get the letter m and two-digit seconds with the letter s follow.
6h46
